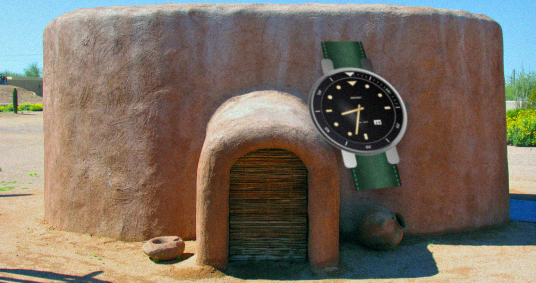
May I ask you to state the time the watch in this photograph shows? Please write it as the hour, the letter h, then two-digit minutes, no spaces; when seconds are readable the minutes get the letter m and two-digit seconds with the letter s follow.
8h33
